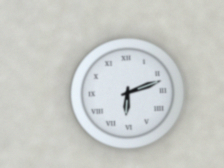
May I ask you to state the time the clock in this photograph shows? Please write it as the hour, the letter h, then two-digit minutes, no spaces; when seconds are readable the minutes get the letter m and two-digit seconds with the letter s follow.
6h12
